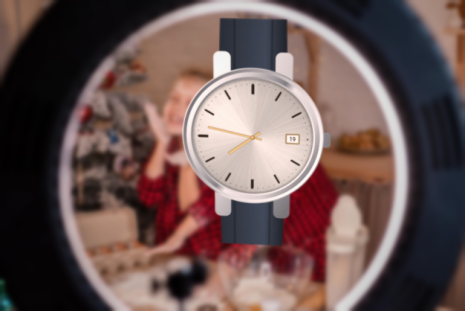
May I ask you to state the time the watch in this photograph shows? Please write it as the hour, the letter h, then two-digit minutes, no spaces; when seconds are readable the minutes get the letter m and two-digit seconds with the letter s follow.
7h47
